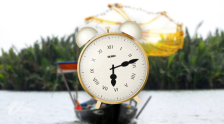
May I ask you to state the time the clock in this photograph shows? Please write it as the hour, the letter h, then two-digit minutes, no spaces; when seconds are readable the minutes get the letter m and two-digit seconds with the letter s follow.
6h13
